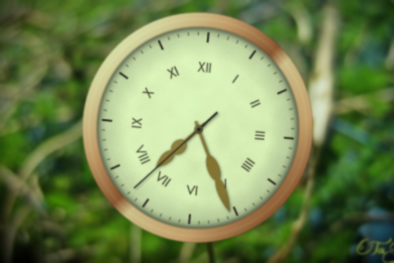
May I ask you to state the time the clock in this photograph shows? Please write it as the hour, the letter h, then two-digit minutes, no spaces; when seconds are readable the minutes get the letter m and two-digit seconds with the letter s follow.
7h25m37s
